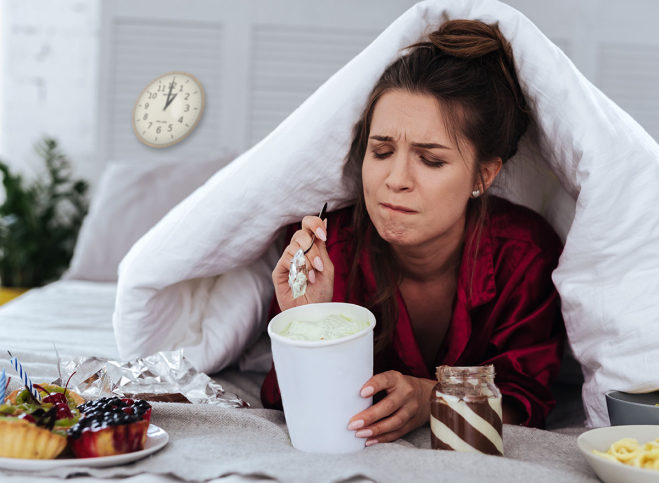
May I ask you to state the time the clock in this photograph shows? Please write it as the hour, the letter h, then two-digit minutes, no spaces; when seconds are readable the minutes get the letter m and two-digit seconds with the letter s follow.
1h00
